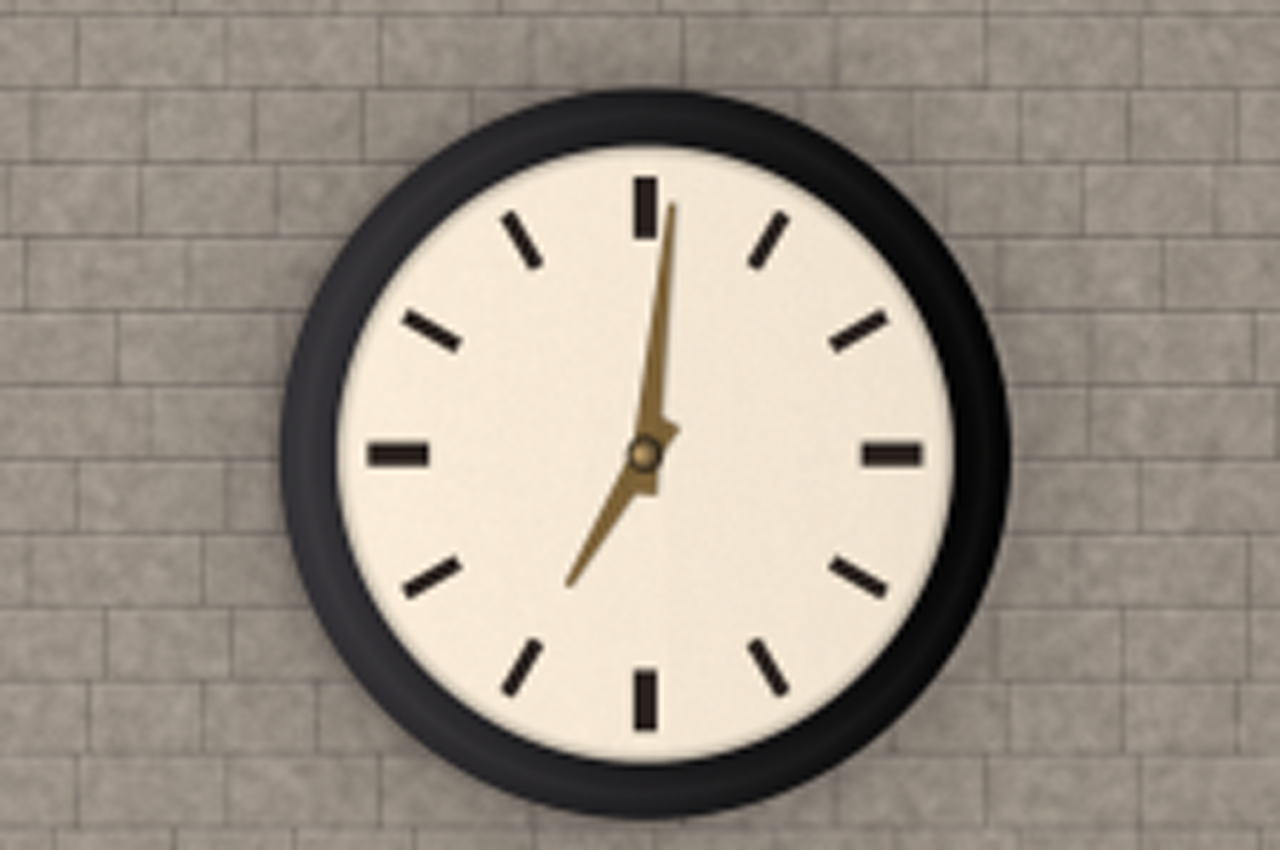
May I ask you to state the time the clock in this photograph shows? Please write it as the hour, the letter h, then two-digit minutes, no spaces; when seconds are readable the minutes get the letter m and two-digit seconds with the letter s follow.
7h01
